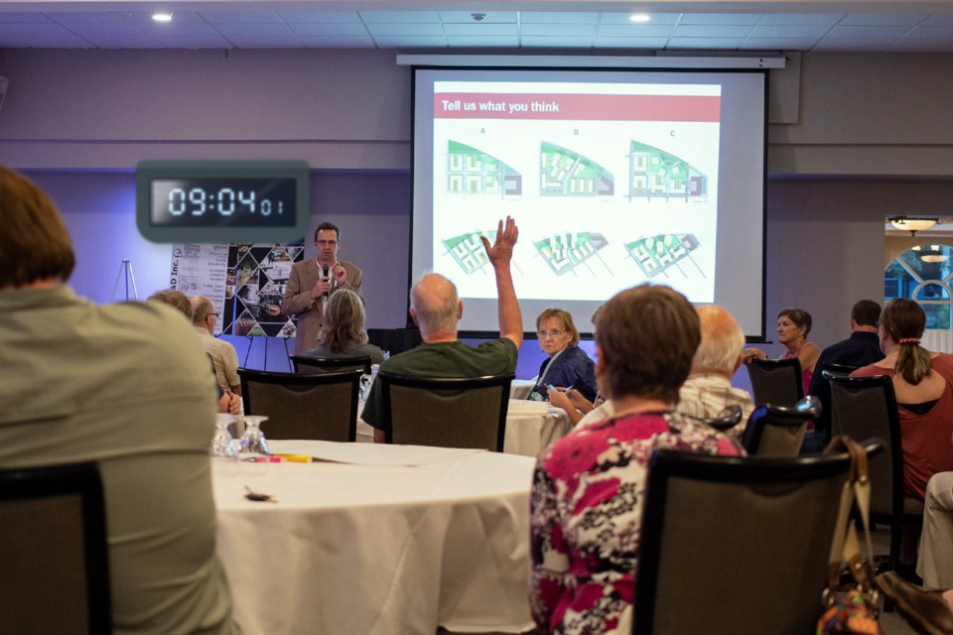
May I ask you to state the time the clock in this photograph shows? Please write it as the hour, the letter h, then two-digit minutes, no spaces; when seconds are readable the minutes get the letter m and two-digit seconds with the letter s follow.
9h04m01s
